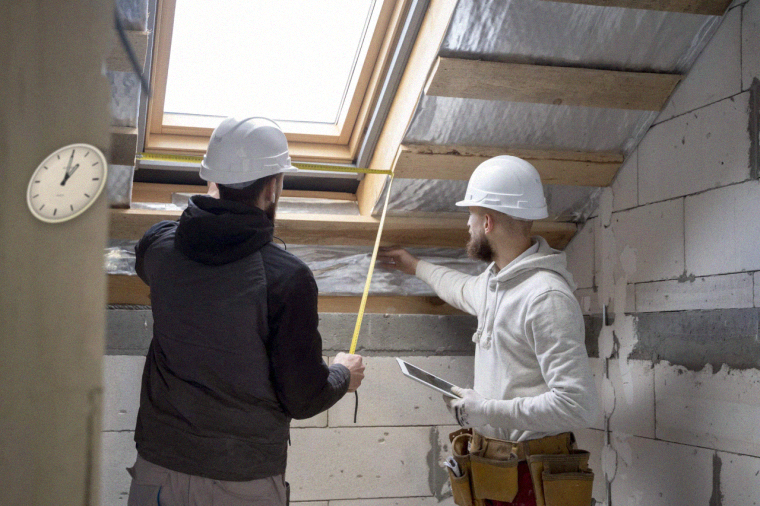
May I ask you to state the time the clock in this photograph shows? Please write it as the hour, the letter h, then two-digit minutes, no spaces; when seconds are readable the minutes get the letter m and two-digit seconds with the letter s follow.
1h00
